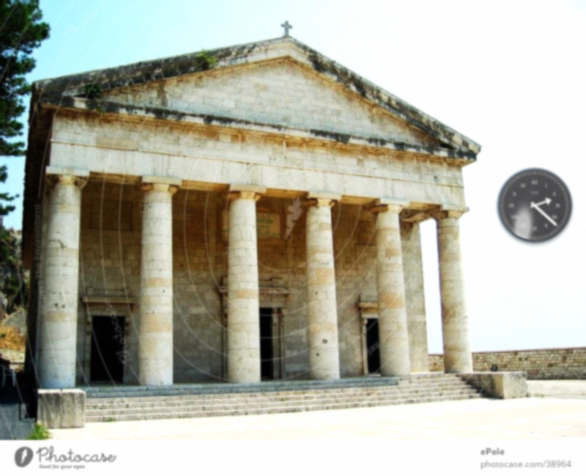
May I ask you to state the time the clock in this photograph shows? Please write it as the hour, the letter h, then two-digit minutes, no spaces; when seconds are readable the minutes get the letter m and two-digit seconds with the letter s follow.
2h22
